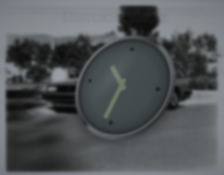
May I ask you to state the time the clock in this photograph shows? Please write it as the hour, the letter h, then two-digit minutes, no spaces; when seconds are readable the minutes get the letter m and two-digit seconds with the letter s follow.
10h32
